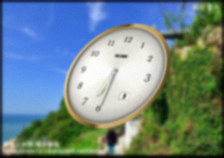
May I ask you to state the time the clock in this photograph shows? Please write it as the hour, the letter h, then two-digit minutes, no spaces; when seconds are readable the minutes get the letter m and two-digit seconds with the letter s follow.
6h30
